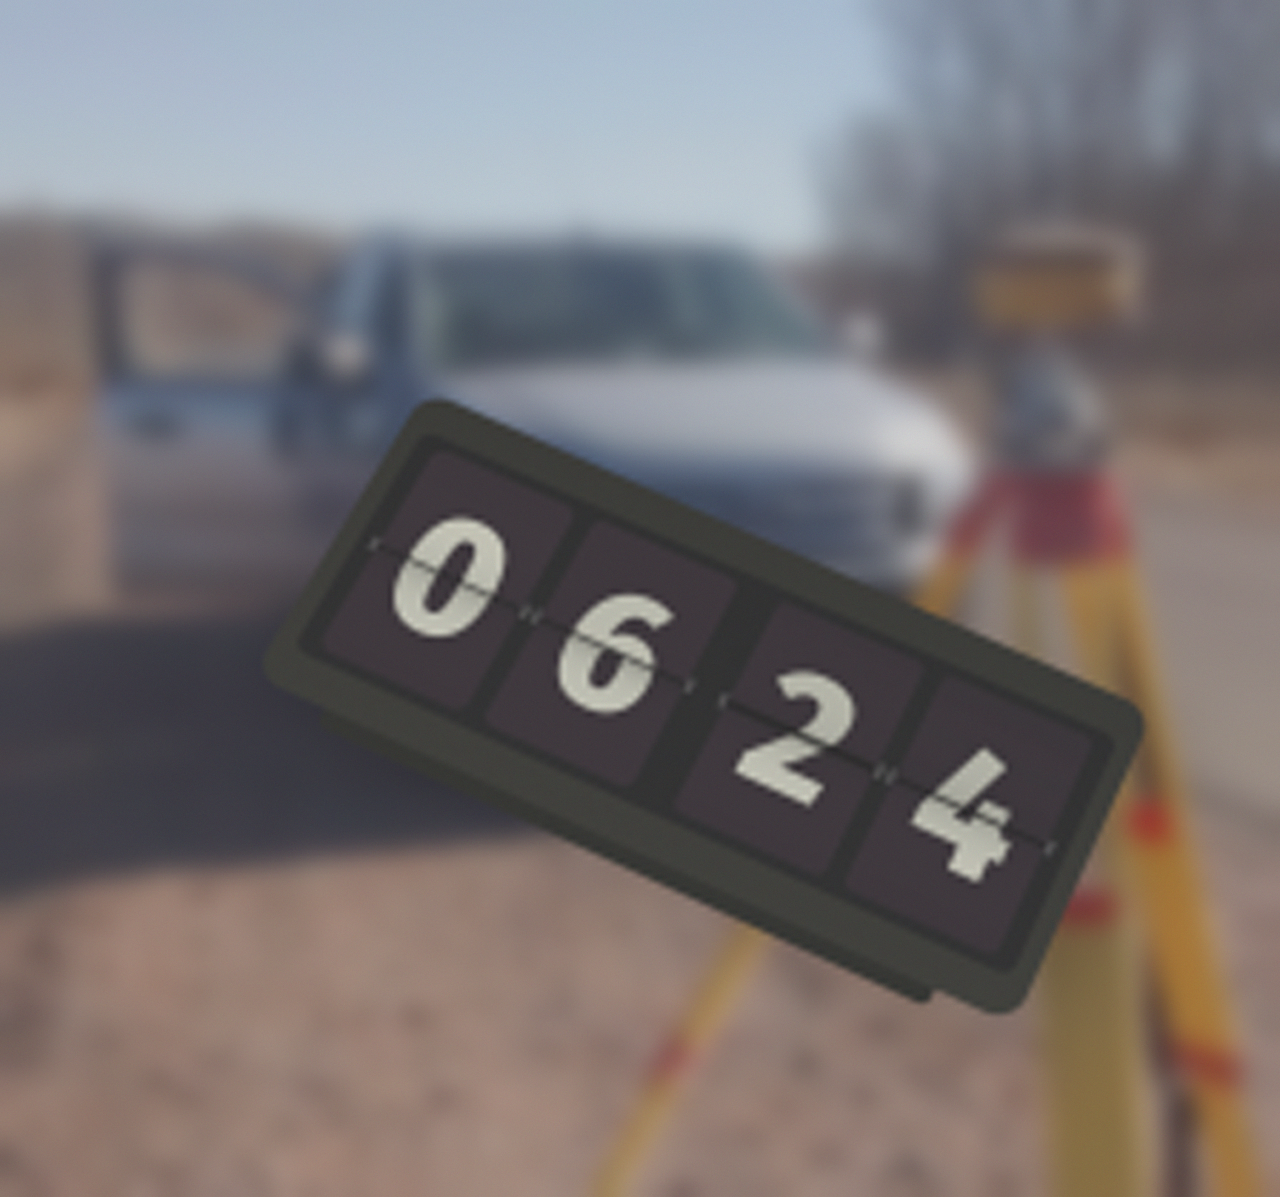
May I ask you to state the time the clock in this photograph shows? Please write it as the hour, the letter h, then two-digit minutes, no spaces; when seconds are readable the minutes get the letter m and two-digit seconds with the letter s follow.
6h24
